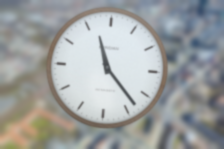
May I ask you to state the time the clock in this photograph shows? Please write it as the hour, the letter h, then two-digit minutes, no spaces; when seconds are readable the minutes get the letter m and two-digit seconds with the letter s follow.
11h23
